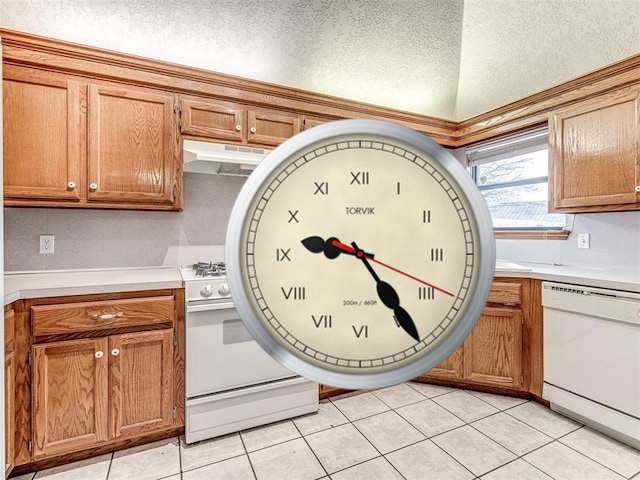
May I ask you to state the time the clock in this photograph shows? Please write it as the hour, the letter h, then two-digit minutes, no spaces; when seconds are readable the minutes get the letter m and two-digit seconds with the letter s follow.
9h24m19s
